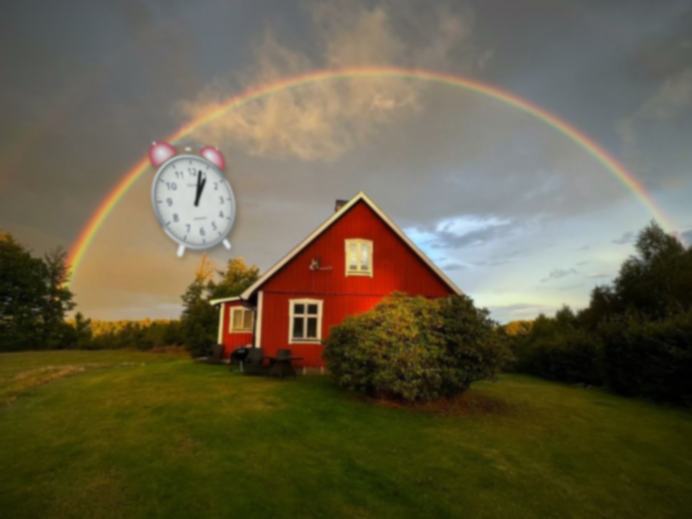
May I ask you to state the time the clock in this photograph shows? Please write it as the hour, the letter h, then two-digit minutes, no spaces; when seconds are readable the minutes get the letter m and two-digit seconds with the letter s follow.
1h03
